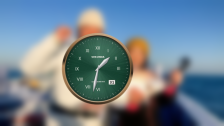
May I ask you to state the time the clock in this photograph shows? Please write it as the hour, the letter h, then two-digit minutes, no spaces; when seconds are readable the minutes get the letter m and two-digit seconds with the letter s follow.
1h32
